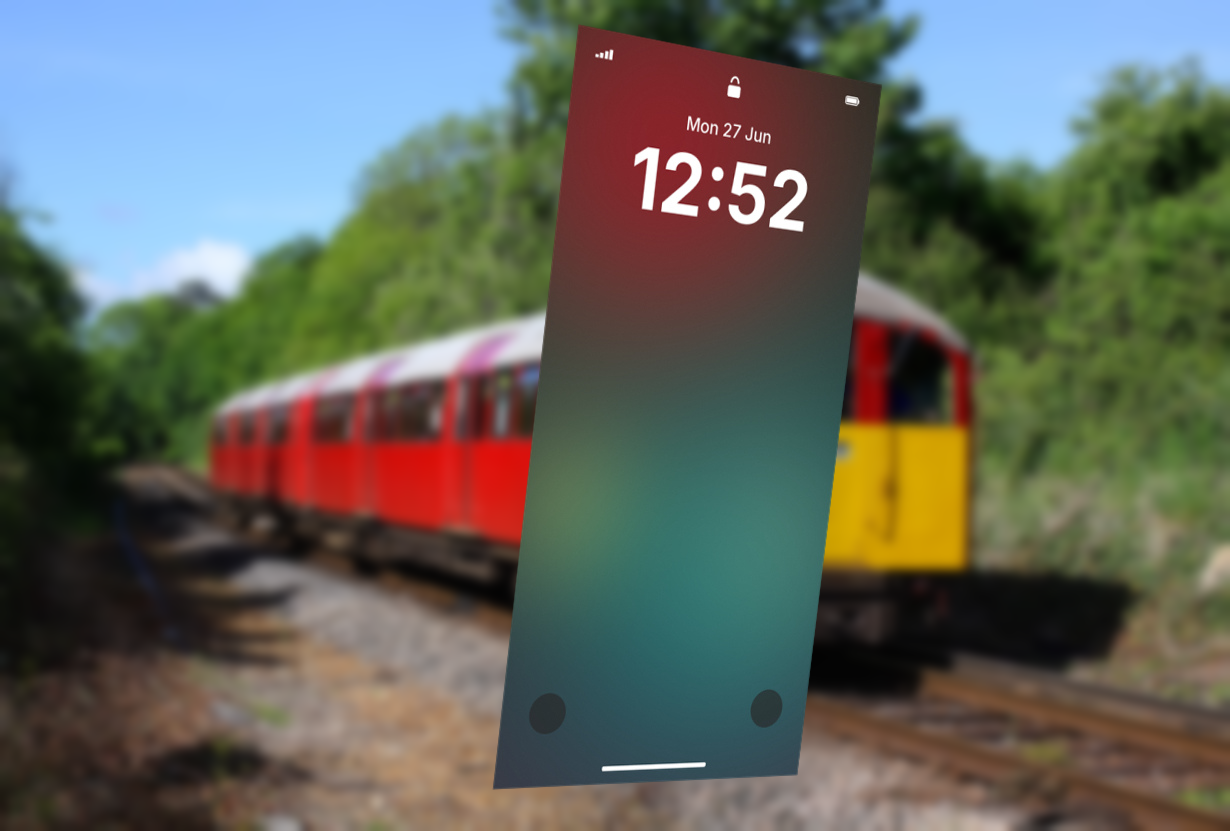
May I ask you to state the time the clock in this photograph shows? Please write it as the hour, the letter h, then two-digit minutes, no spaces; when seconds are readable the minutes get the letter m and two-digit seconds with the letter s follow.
12h52
